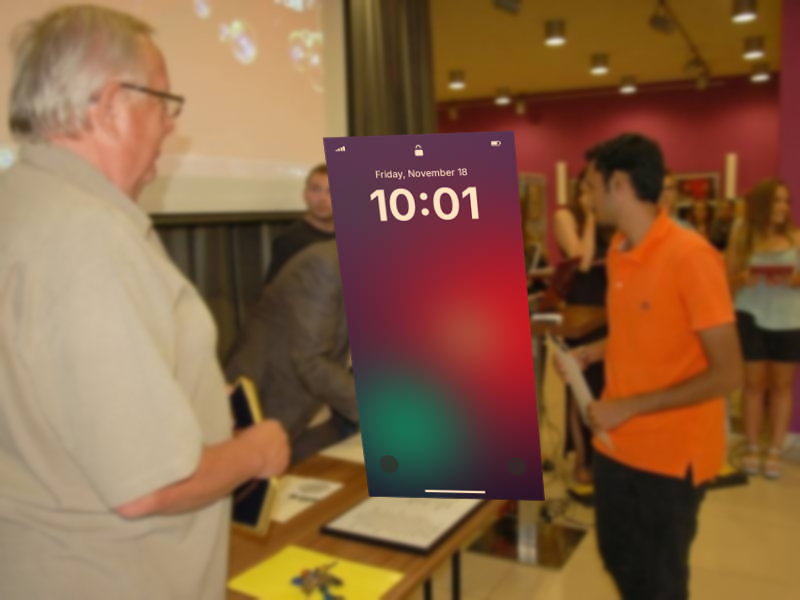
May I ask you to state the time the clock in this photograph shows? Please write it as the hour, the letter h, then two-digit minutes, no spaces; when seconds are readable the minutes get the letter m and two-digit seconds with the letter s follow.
10h01
